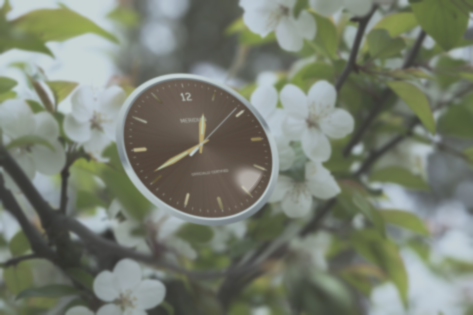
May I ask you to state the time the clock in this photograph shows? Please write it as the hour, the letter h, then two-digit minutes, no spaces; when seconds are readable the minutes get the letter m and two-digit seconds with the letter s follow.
12h41m09s
